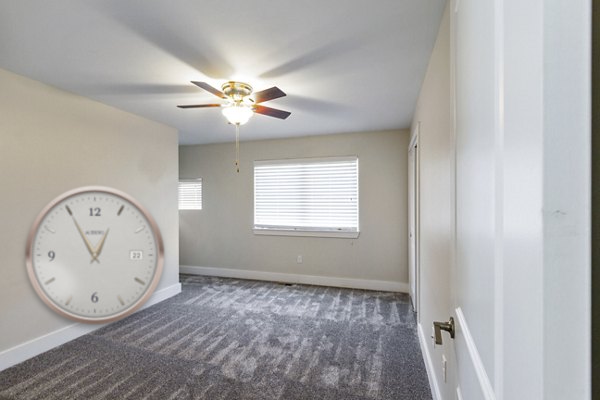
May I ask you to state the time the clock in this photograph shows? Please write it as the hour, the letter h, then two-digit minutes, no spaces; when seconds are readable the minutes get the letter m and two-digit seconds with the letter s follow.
12h55
